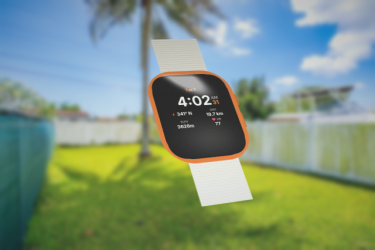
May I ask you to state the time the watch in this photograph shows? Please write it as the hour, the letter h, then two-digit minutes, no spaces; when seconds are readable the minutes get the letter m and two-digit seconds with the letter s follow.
4h02
